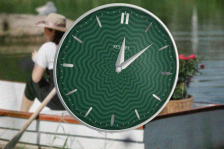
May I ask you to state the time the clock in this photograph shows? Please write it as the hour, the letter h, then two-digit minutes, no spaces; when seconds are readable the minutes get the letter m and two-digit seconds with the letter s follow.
12h08
